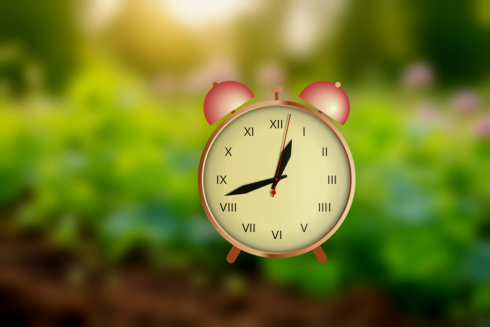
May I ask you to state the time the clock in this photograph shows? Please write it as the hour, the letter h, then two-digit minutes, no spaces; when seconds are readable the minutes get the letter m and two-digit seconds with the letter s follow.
12h42m02s
